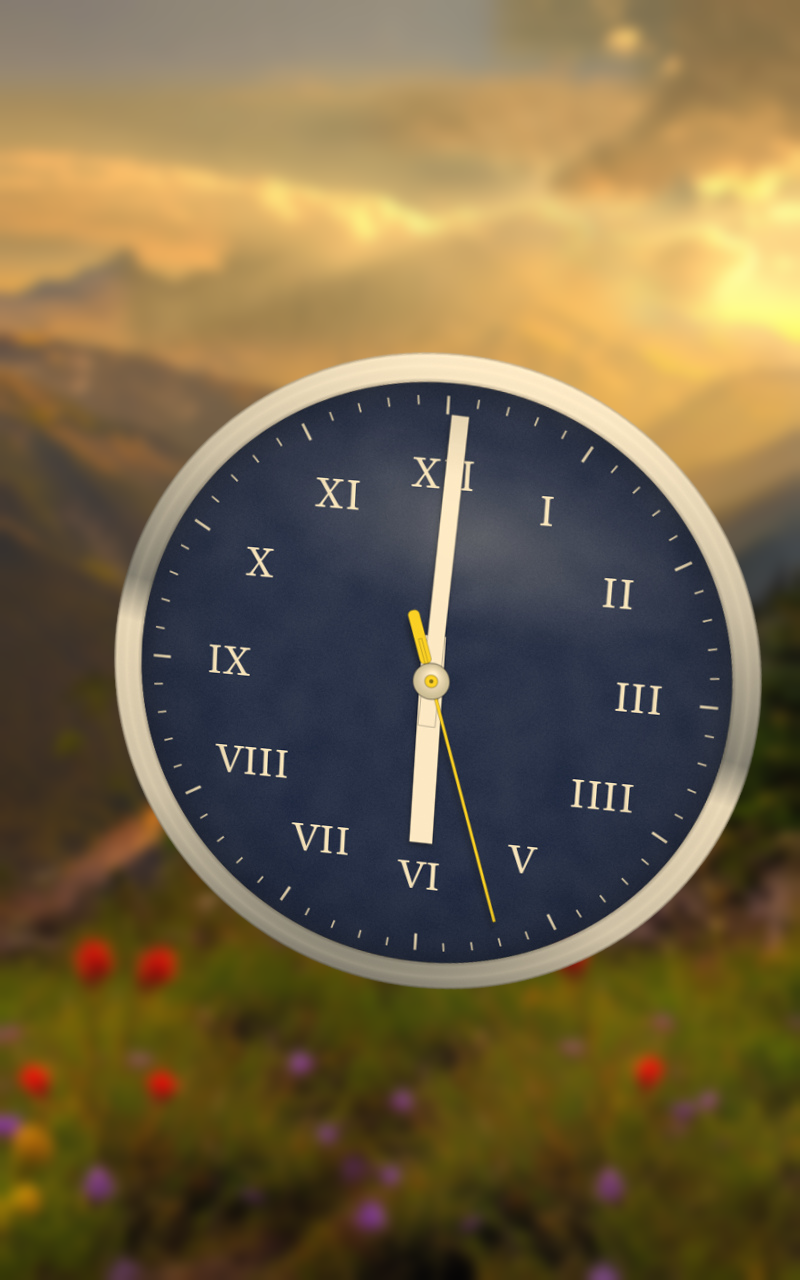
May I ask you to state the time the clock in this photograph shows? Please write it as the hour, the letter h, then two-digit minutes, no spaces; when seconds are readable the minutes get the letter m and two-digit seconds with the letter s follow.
6h00m27s
